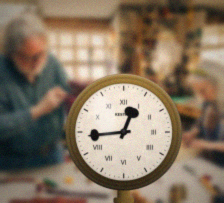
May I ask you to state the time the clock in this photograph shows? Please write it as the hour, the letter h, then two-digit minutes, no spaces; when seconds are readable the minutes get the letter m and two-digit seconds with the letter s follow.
12h44
